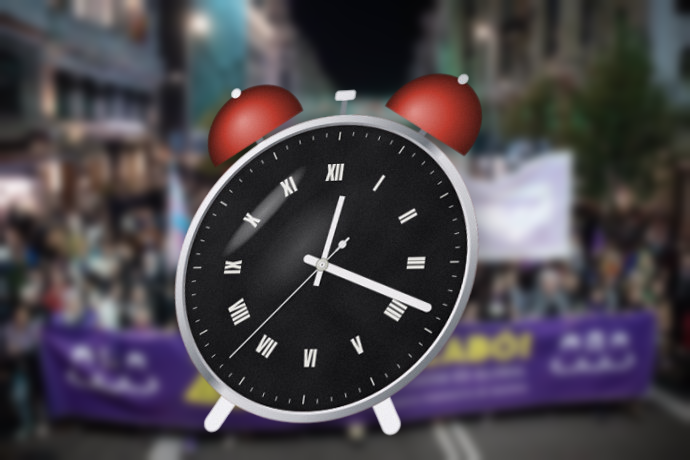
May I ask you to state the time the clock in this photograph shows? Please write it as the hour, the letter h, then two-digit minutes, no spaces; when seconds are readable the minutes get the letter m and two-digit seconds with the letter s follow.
12h18m37s
